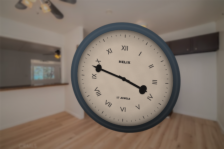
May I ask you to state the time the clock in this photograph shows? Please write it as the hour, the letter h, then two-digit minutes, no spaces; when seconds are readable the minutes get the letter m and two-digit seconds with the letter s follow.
3h48
